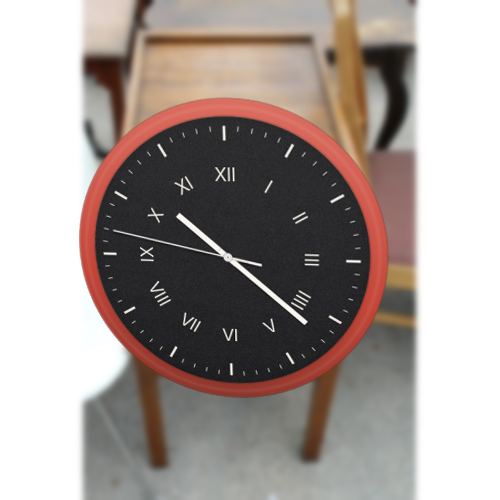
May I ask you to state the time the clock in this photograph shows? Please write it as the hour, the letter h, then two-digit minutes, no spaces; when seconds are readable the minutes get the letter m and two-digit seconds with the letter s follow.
10h21m47s
